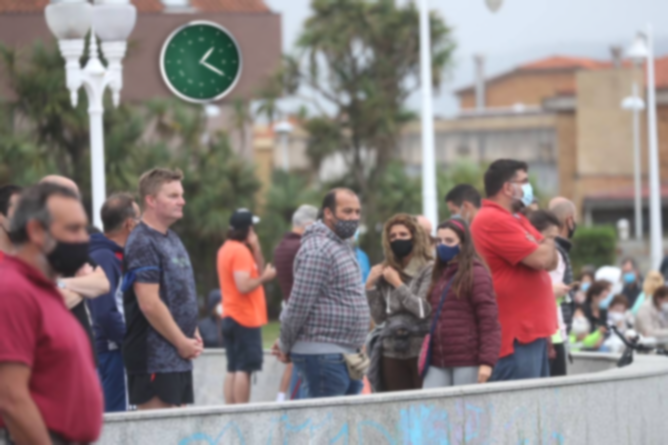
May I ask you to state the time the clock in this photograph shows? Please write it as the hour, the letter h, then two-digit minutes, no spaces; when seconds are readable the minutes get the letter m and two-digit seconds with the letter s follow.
1h20
